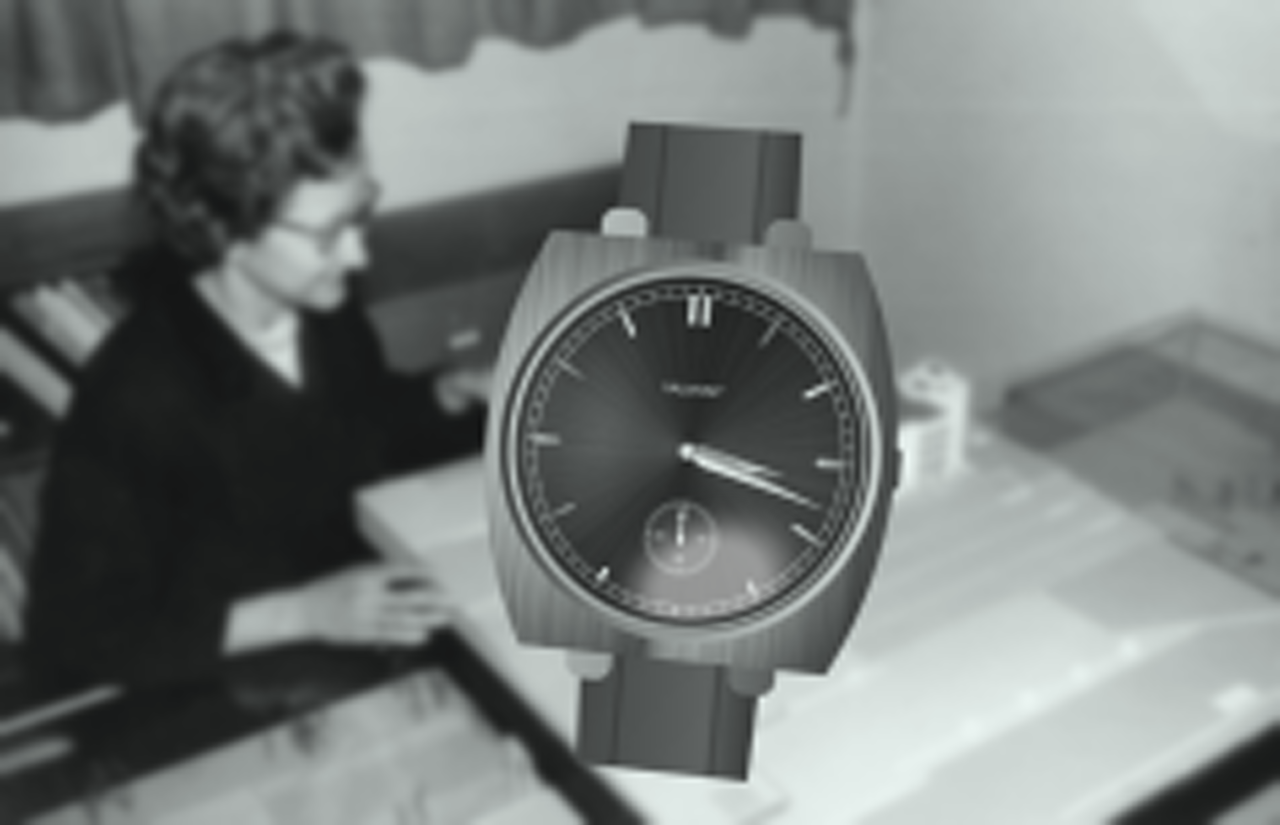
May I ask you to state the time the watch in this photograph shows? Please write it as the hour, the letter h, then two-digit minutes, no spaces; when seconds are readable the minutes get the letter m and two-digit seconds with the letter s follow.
3h18
